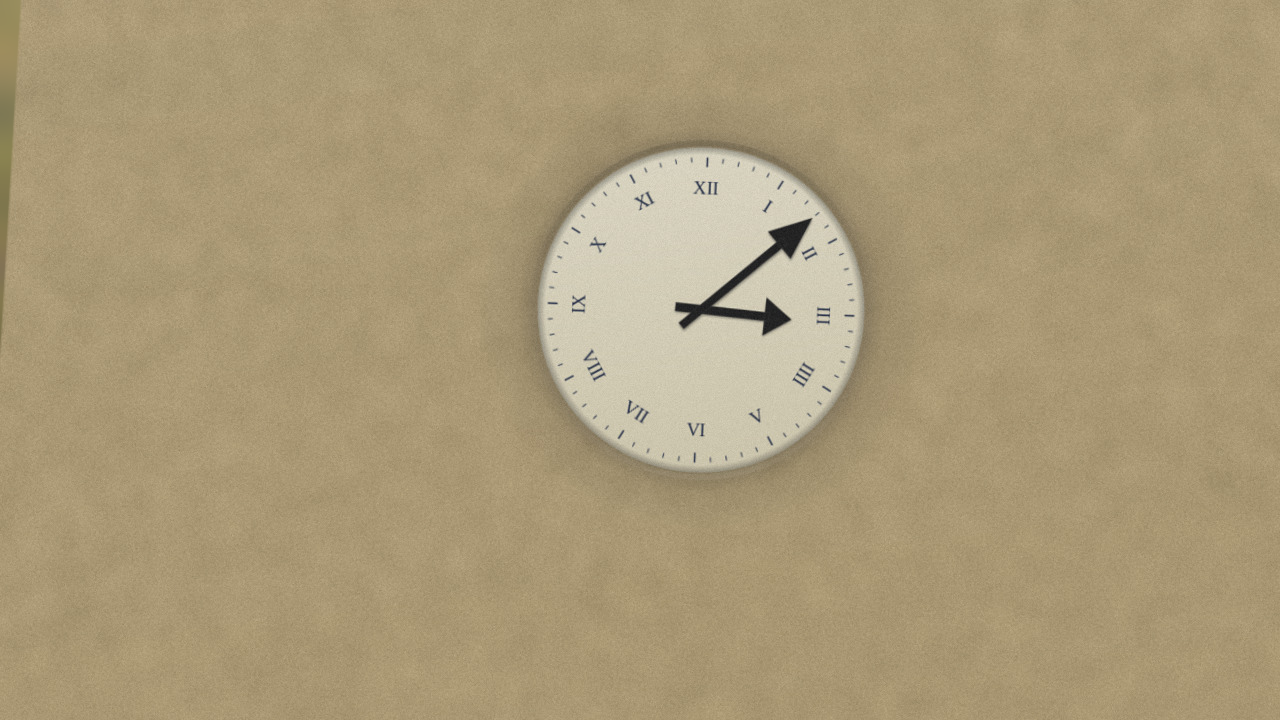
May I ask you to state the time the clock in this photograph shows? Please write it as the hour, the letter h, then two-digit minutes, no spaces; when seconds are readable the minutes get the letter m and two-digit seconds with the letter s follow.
3h08
